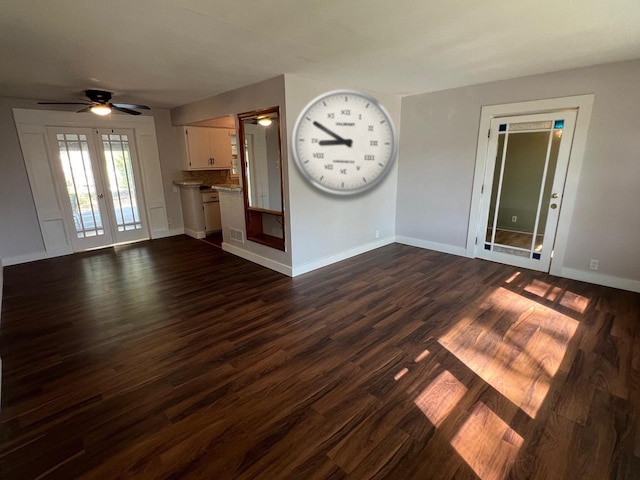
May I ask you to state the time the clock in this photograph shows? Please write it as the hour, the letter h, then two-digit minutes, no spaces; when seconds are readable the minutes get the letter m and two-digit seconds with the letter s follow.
8h50
